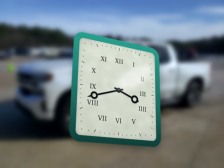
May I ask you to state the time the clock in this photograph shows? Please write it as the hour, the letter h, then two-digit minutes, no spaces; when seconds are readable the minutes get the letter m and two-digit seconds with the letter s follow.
3h42
